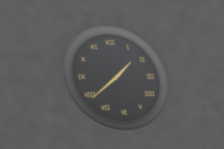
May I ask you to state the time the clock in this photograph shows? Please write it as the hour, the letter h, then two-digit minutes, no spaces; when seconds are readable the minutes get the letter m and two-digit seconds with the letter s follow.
1h39
